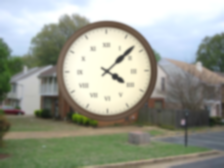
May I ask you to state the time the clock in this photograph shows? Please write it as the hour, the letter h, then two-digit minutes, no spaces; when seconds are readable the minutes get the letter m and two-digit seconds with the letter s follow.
4h08
